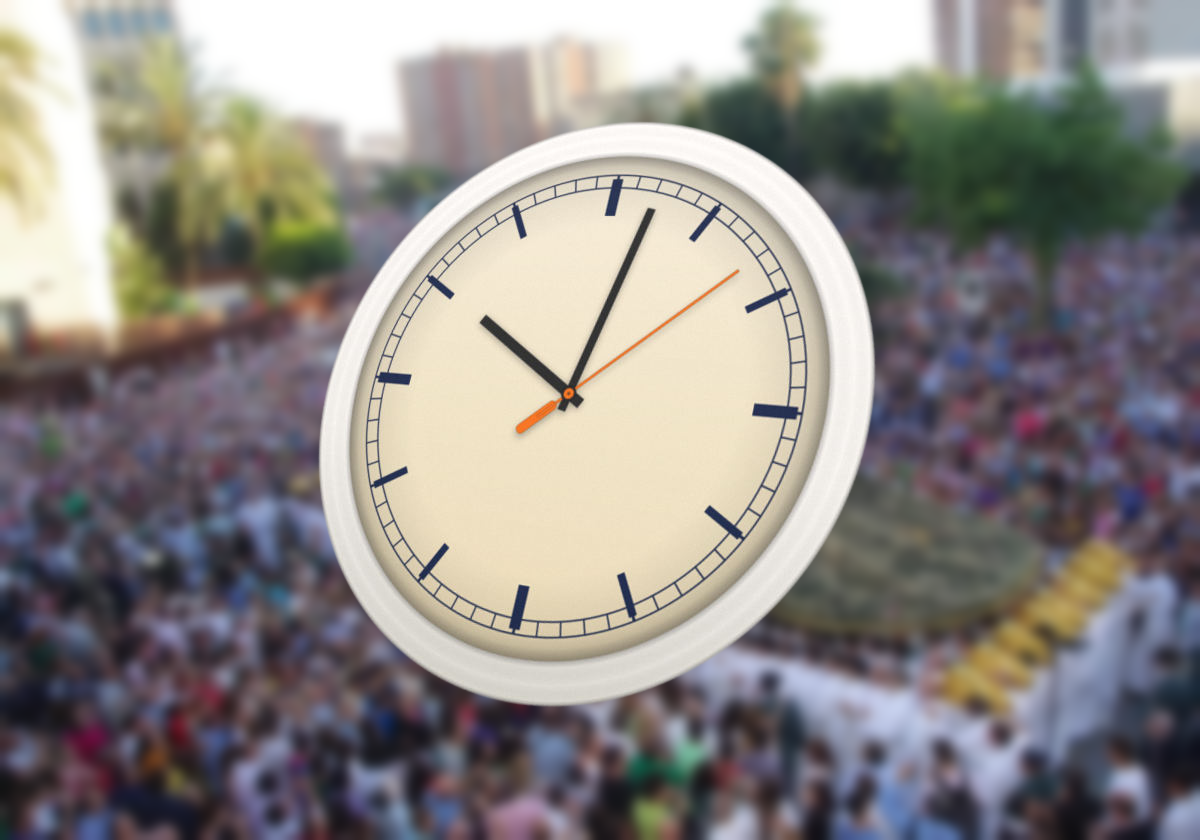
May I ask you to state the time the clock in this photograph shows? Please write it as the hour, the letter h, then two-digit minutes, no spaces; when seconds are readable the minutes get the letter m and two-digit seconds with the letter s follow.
10h02m08s
